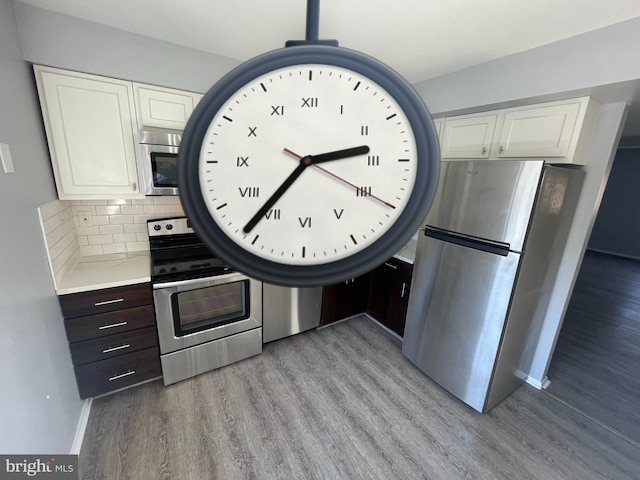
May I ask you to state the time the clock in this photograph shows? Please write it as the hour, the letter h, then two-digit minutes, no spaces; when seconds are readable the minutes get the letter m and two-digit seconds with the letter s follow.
2h36m20s
